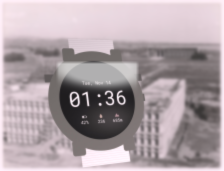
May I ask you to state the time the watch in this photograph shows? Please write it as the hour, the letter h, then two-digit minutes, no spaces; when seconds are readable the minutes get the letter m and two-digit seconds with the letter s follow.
1h36
